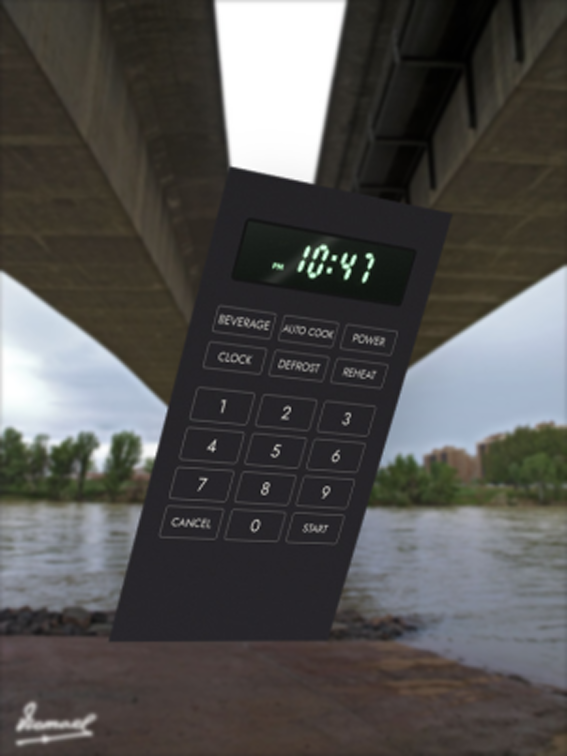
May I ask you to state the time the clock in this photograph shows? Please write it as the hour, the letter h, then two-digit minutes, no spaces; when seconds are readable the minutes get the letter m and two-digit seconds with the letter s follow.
10h47
